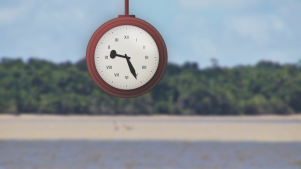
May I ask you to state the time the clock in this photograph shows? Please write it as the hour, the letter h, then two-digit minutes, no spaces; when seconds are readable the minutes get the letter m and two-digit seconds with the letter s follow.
9h26
